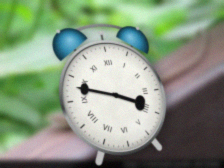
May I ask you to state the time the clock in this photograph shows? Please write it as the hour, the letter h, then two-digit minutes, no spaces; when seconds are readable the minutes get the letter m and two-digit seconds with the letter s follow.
3h48
